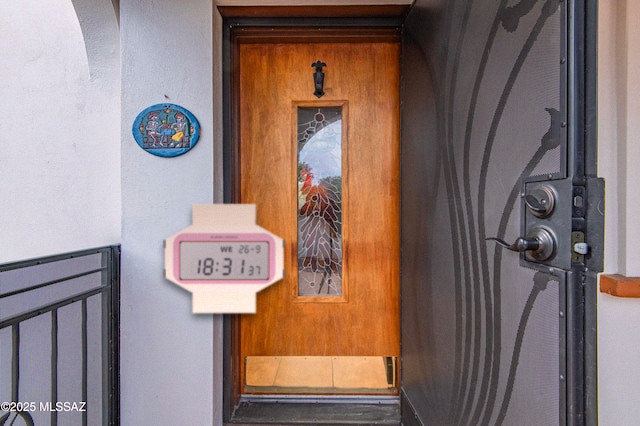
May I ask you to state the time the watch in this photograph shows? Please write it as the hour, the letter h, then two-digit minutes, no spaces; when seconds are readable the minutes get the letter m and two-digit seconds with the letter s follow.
18h31
